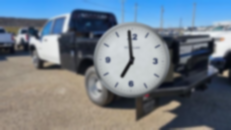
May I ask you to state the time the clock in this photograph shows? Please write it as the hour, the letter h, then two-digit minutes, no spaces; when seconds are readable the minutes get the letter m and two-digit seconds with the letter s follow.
6h59
